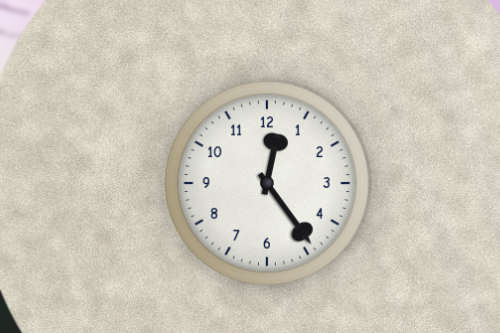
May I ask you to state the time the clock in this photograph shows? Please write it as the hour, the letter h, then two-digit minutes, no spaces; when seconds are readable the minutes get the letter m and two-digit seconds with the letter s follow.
12h24
